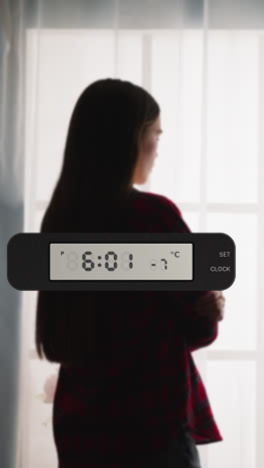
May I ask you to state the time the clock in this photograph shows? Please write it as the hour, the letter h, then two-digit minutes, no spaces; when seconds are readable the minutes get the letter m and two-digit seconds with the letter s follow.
6h01
